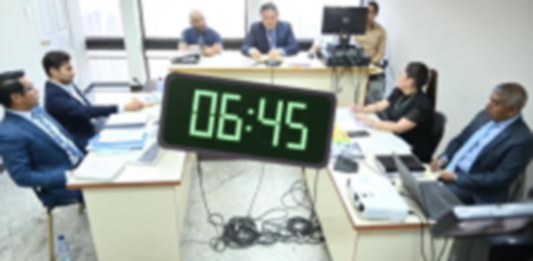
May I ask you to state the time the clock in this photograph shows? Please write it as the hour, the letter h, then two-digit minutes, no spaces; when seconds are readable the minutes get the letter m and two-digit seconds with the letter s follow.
6h45
